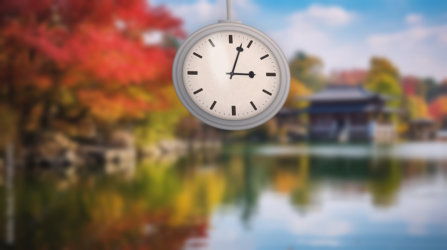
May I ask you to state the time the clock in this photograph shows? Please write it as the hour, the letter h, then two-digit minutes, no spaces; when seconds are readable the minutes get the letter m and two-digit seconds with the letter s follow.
3h03
